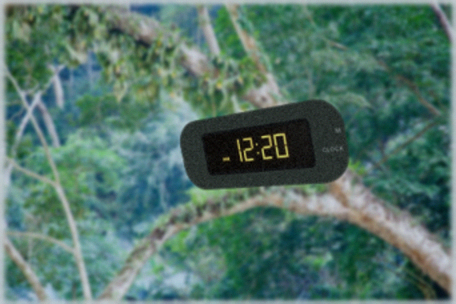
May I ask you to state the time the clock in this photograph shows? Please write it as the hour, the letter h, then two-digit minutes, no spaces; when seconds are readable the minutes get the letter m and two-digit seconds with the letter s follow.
12h20
